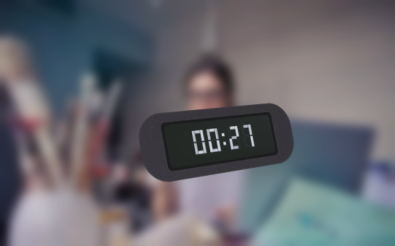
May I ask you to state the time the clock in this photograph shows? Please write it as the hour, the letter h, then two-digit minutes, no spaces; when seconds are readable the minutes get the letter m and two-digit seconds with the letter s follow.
0h27
